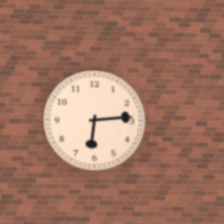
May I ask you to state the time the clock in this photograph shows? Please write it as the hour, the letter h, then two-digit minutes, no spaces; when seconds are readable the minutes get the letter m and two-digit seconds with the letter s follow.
6h14
